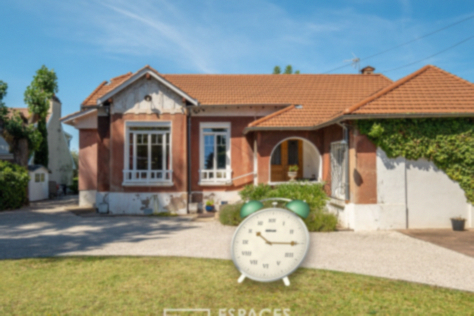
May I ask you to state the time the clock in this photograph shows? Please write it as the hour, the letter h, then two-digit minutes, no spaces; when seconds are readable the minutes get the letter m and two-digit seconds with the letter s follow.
10h15
